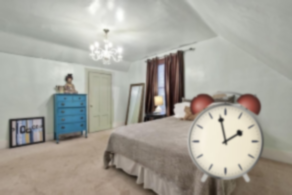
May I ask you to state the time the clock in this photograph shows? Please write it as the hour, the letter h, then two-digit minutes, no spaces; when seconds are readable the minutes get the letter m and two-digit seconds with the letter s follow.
1h58
